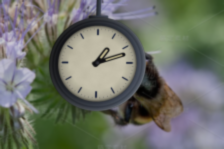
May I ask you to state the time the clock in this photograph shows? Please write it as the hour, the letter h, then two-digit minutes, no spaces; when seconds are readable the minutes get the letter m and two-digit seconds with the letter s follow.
1h12
